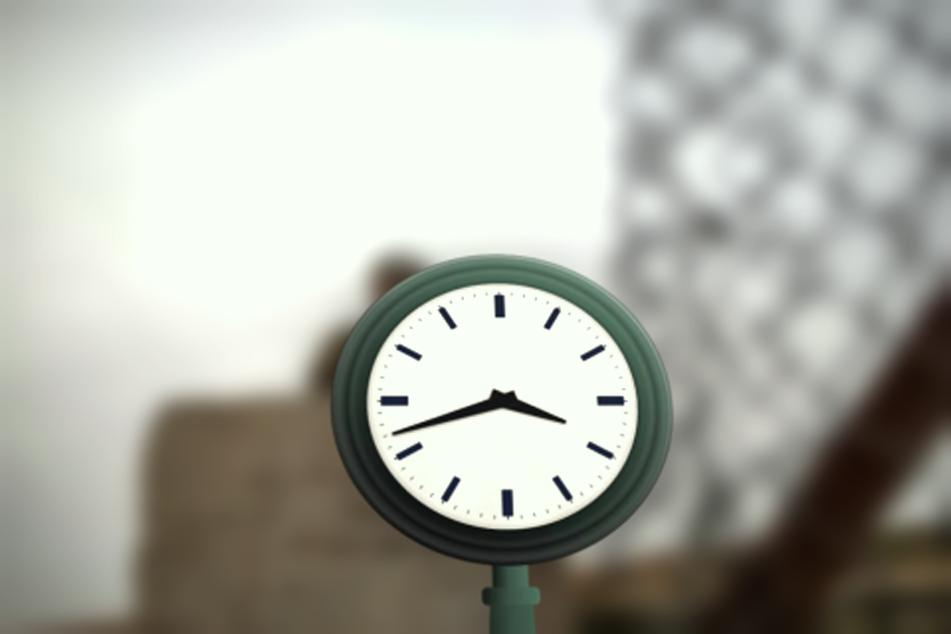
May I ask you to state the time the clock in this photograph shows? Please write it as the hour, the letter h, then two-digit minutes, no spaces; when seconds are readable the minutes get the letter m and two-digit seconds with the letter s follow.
3h42
